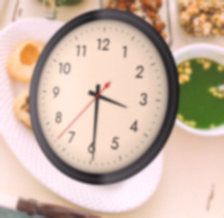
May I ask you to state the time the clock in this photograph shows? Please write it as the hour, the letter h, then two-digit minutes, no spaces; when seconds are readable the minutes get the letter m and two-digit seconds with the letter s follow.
3h29m37s
